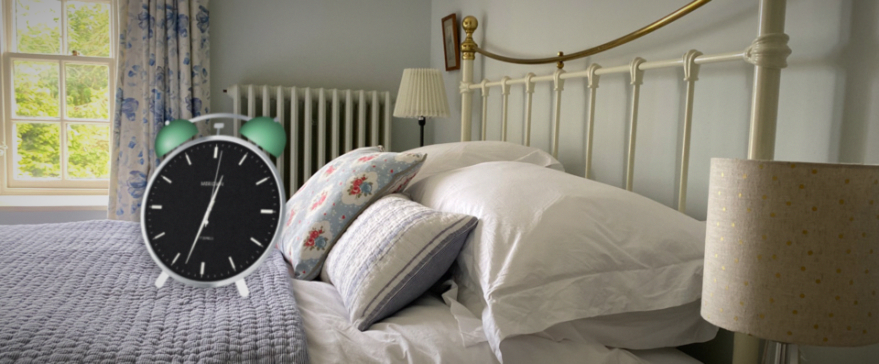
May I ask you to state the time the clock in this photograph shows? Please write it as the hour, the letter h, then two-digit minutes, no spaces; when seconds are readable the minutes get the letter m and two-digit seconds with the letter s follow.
12h33m01s
